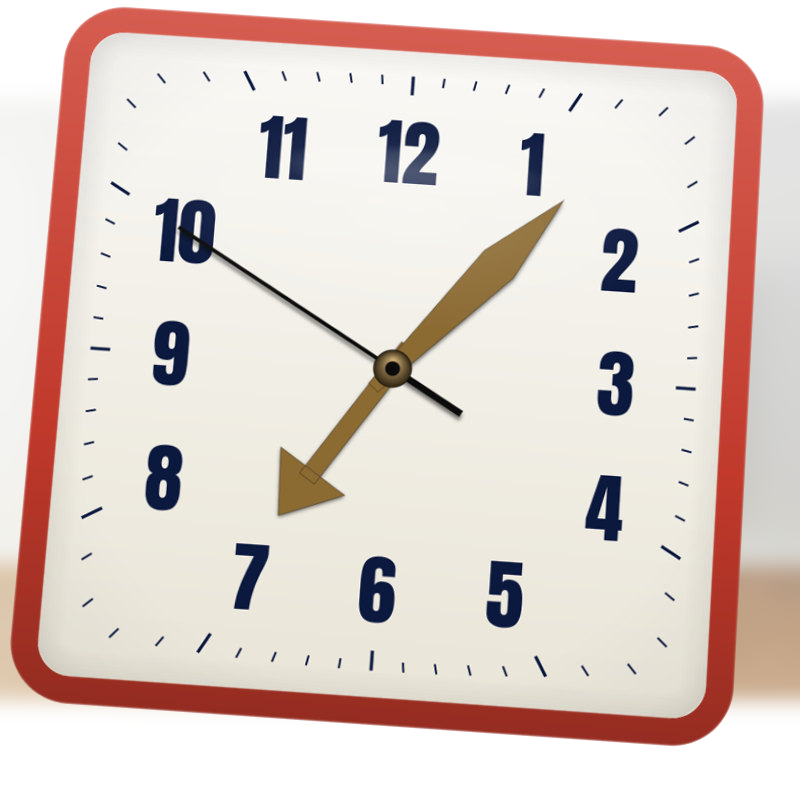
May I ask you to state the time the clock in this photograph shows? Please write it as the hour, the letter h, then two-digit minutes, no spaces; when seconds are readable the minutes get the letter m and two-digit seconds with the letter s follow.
7h06m50s
